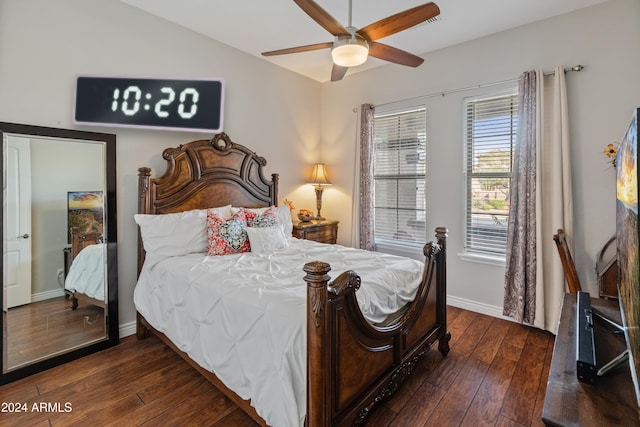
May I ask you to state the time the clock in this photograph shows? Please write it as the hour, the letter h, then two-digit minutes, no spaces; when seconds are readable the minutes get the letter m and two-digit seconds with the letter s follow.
10h20
